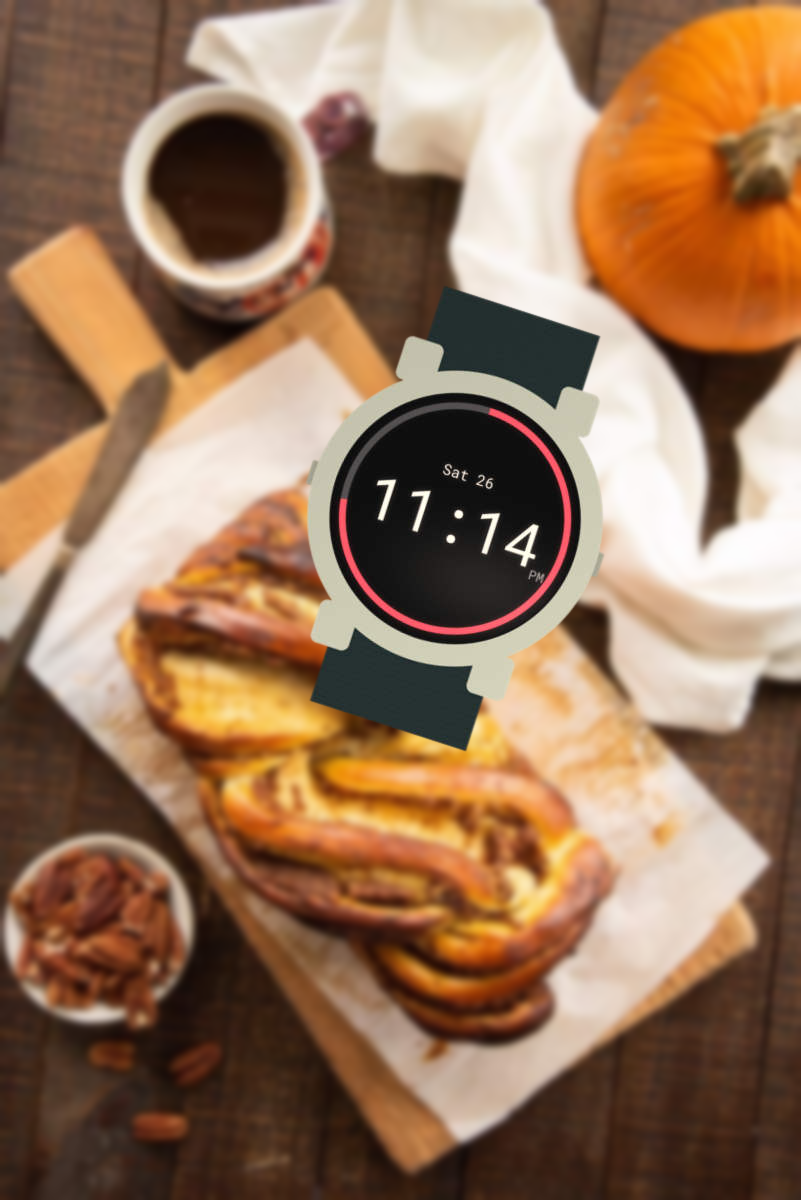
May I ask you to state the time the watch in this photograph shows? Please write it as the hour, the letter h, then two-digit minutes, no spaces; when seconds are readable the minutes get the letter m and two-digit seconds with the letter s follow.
11h14
